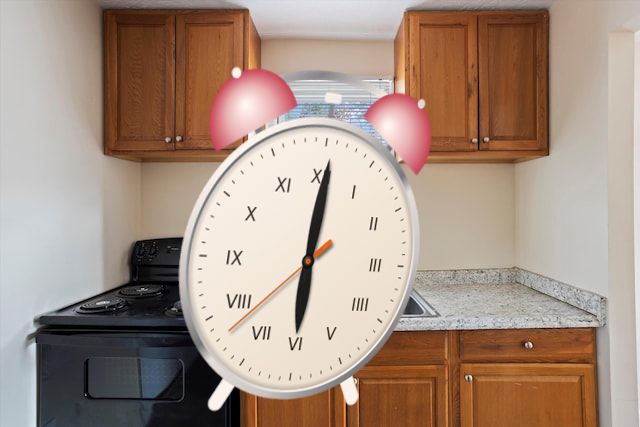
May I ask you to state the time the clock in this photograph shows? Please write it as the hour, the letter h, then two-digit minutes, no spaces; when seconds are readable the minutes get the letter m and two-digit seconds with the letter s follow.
6h00m38s
